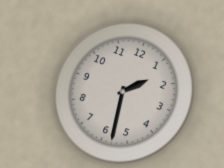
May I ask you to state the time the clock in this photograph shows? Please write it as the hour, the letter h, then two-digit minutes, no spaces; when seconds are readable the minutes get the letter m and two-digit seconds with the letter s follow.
1h28
